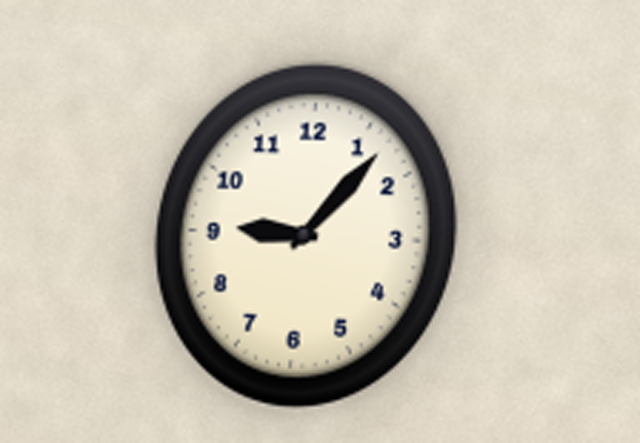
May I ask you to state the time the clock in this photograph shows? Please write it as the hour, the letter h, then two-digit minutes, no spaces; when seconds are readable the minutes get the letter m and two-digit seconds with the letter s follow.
9h07
